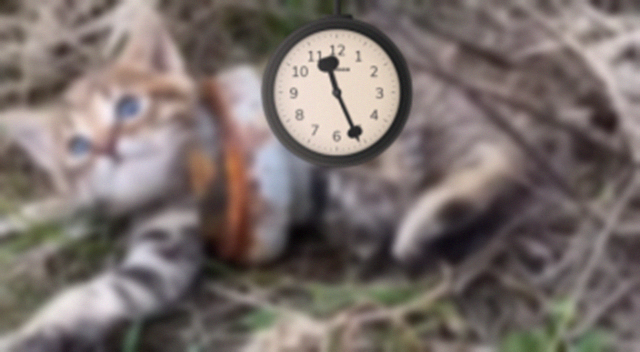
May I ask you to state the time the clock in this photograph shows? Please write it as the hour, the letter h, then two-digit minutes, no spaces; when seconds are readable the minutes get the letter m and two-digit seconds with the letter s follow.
11h26
